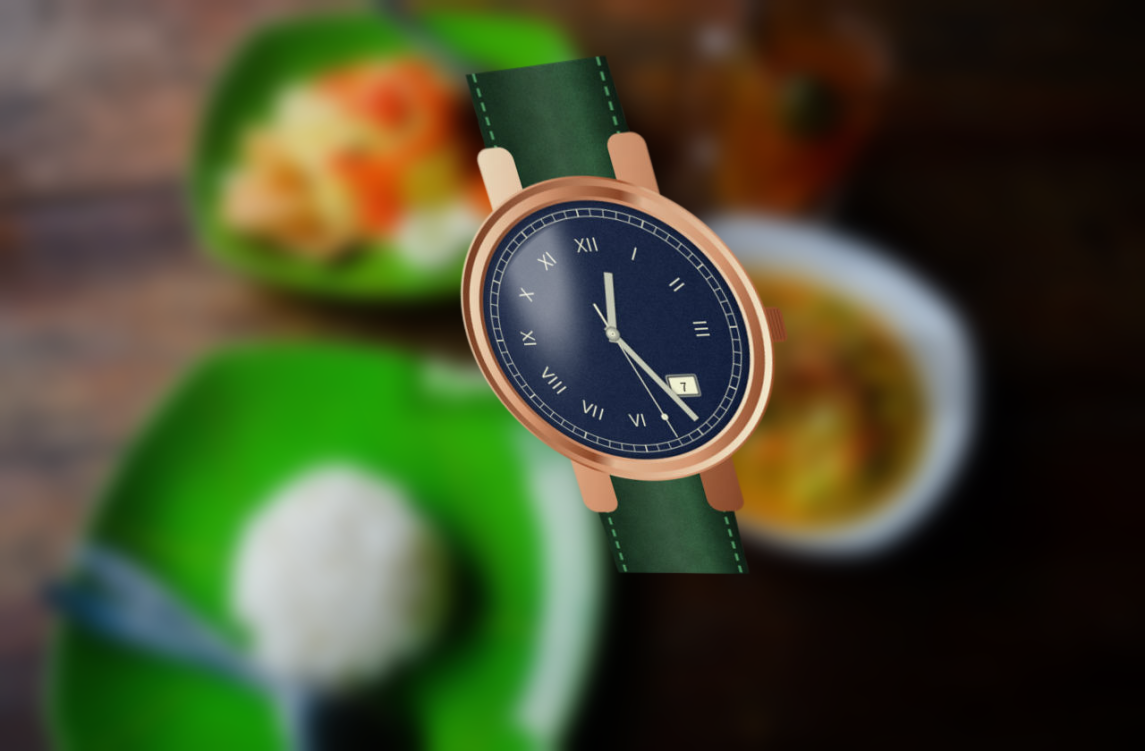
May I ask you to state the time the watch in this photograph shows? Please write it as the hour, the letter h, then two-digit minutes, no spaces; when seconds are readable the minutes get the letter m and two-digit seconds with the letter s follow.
12h24m27s
